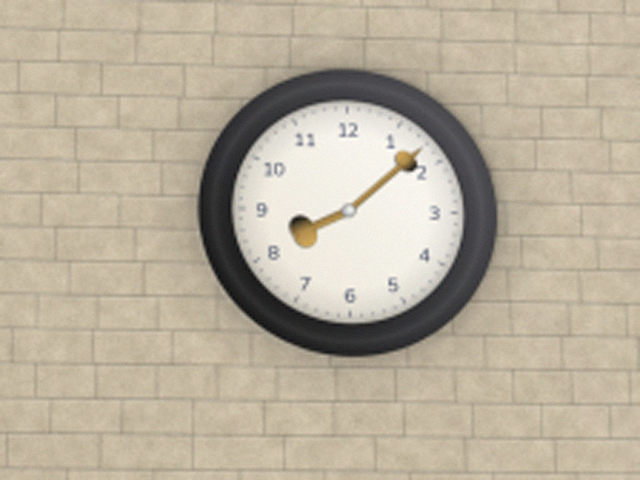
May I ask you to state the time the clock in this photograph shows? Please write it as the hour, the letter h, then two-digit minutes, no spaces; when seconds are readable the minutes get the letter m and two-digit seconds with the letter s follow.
8h08
